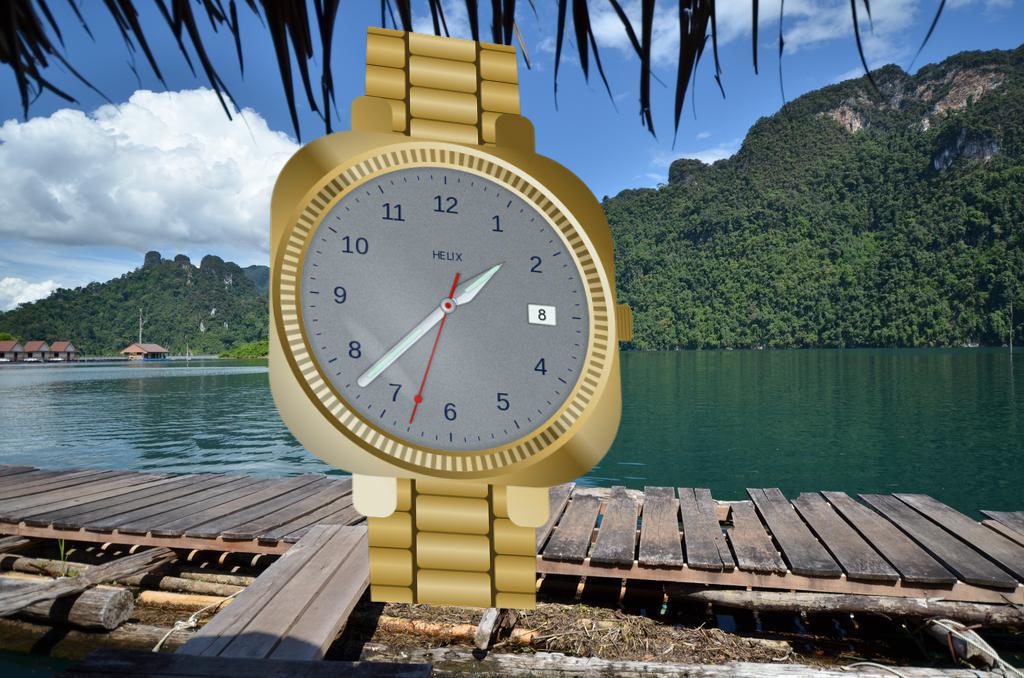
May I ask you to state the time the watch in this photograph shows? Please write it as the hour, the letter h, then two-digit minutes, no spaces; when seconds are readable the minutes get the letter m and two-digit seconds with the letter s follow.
1h37m33s
